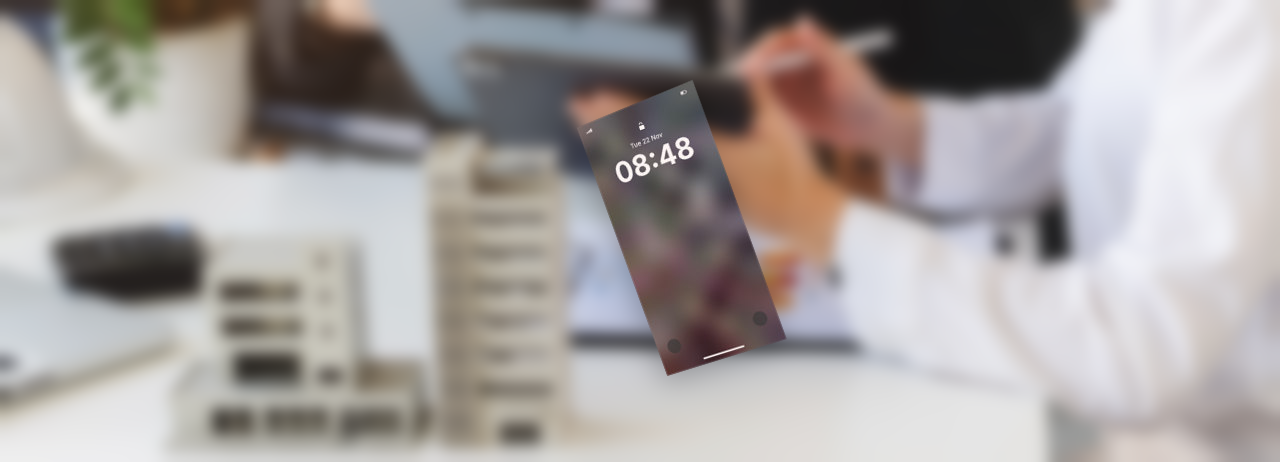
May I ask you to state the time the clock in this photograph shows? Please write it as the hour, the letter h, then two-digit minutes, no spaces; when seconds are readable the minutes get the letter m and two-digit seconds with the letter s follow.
8h48
